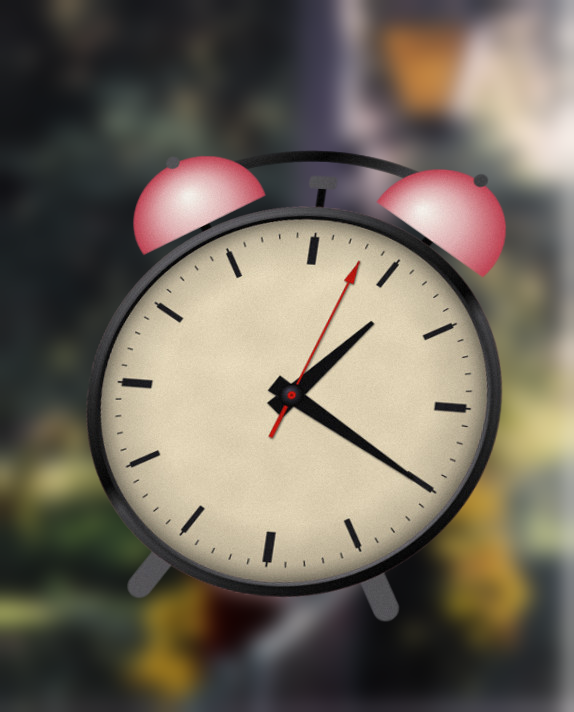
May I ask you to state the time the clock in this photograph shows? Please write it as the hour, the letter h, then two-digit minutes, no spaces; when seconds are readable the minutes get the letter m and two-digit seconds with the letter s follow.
1h20m03s
